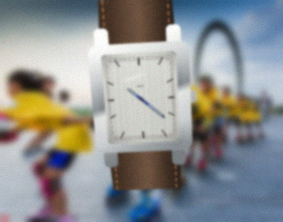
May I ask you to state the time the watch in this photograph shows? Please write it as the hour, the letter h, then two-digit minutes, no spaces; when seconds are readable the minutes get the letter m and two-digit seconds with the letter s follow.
10h22
